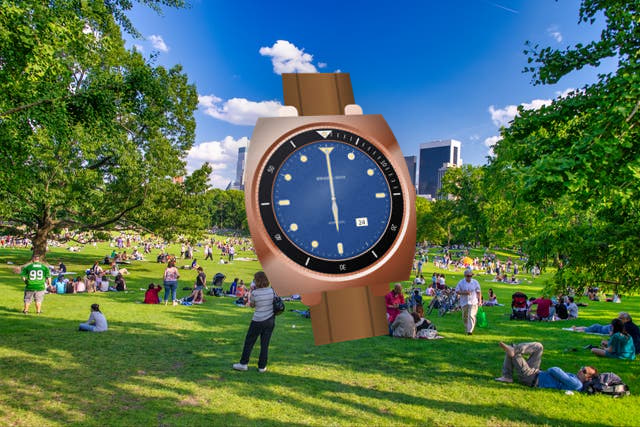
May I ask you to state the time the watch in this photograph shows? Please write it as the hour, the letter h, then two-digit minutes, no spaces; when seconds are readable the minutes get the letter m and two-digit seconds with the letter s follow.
6h00
